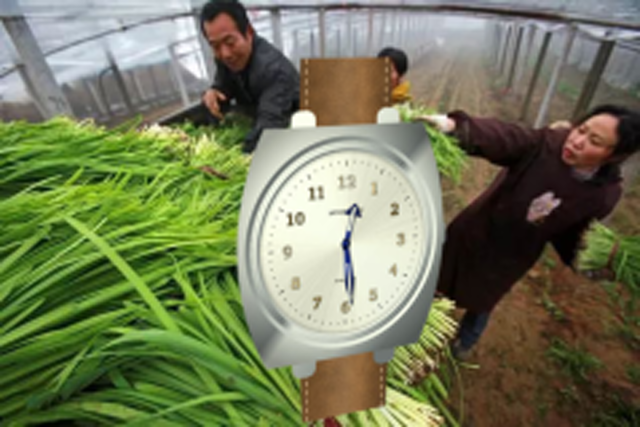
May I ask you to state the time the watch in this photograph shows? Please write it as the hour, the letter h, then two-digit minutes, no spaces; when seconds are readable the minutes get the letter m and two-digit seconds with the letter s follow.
12h29
